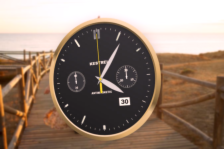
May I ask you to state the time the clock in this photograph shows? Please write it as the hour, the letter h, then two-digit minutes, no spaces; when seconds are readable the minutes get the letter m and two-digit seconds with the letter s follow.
4h06
